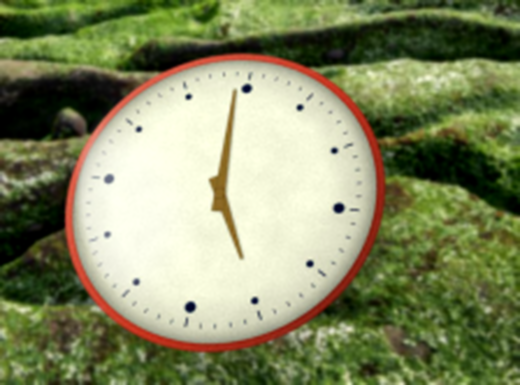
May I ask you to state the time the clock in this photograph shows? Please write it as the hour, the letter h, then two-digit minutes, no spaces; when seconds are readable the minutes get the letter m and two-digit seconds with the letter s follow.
4h59
